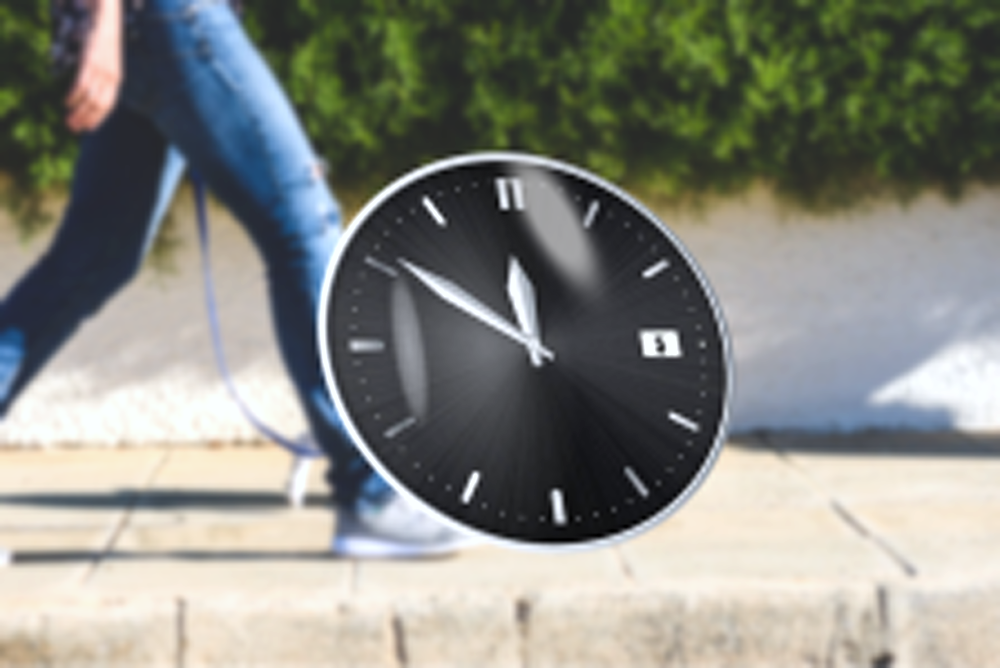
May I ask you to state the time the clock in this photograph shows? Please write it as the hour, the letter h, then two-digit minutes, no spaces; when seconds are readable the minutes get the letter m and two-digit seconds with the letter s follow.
11h51
